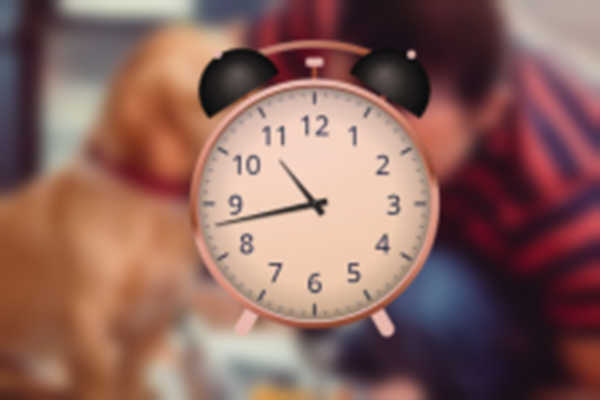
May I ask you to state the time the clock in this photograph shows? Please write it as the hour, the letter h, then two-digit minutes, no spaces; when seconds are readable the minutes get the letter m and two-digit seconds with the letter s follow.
10h43
